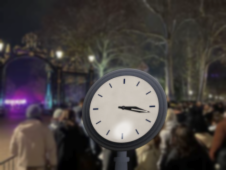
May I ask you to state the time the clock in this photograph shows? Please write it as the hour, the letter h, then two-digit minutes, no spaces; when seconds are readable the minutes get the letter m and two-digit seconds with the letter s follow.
3h17
